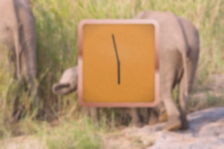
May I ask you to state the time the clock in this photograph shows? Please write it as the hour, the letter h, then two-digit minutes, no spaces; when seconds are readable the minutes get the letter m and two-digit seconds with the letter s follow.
5h58
